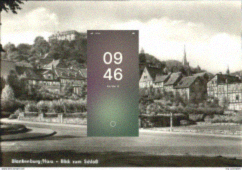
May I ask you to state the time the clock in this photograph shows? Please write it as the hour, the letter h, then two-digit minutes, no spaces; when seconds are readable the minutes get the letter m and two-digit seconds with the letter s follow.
9h46
